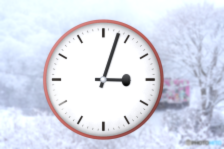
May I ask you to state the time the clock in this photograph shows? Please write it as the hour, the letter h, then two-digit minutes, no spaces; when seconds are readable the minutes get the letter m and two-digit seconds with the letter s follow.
3h03
